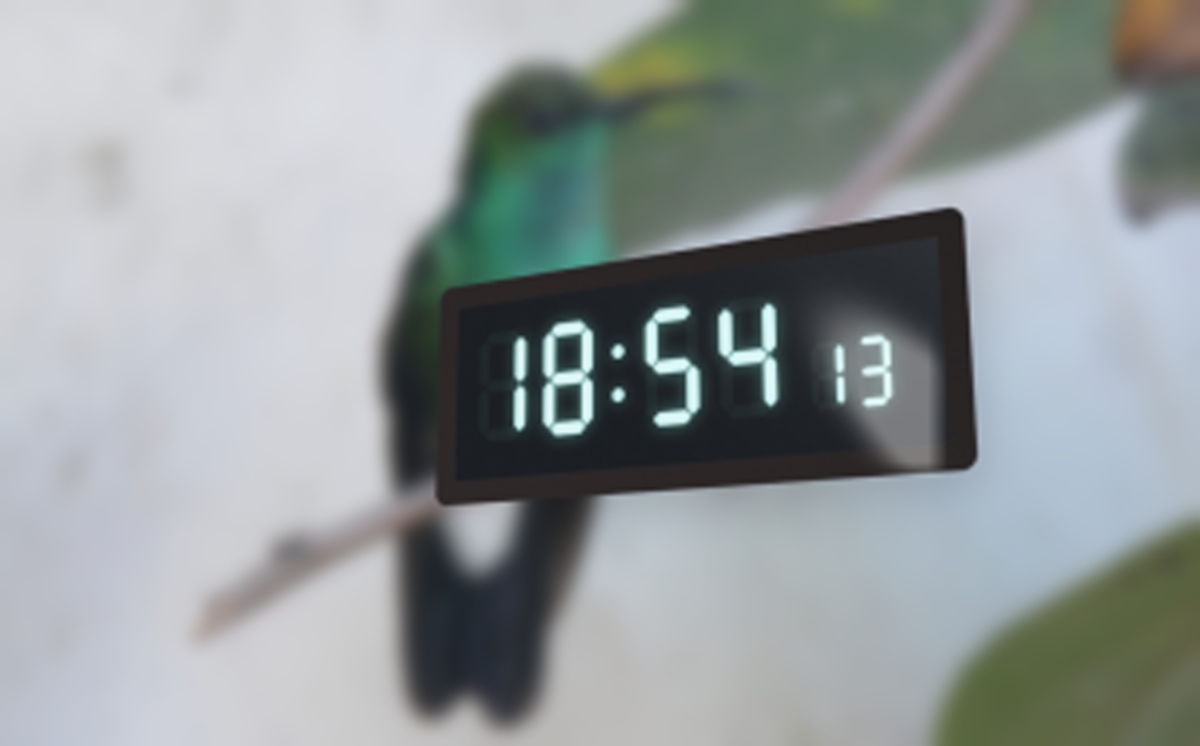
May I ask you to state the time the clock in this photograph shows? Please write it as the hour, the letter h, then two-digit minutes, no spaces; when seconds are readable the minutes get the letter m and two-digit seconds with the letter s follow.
18h54m13s
